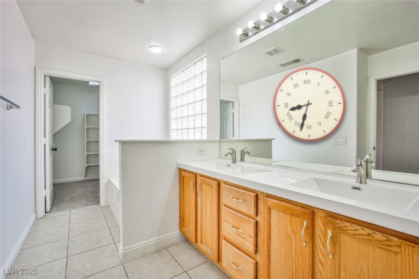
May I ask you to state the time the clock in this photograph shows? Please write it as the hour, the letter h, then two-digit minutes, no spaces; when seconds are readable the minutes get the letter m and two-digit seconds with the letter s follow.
8h33
